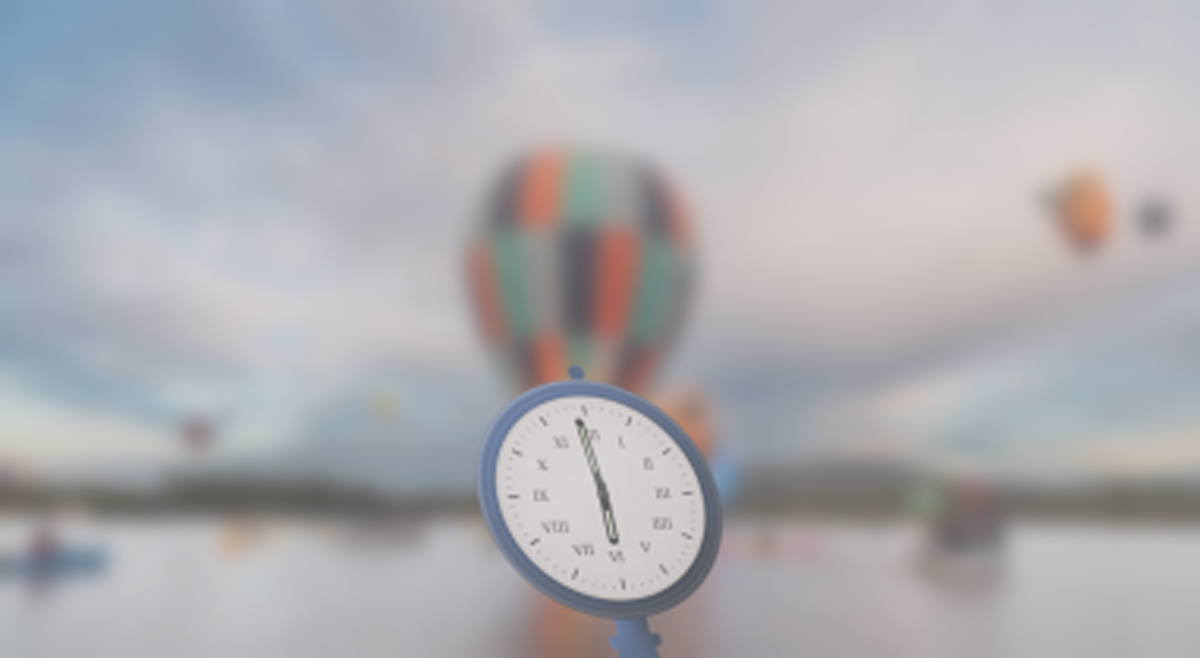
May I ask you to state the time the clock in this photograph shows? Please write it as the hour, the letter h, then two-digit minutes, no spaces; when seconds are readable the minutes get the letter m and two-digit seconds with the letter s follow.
5h59
